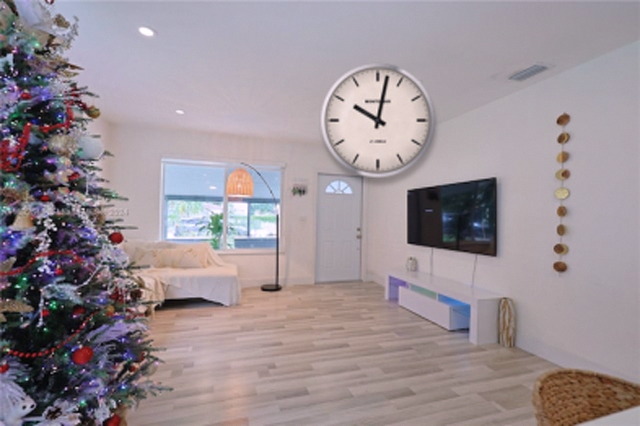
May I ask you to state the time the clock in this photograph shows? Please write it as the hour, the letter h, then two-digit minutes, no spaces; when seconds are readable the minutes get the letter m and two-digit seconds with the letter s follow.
10h02
